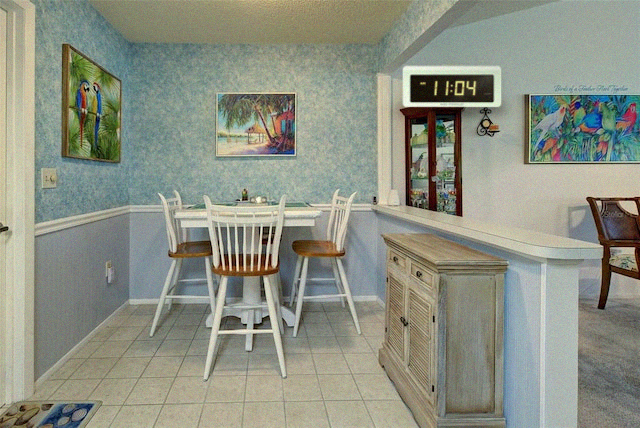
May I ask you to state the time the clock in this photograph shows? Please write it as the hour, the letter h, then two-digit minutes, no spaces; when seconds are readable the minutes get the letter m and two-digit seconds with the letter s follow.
11h04
